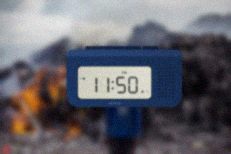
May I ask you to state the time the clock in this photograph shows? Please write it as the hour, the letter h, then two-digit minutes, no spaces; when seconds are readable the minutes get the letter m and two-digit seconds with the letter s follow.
11h50
